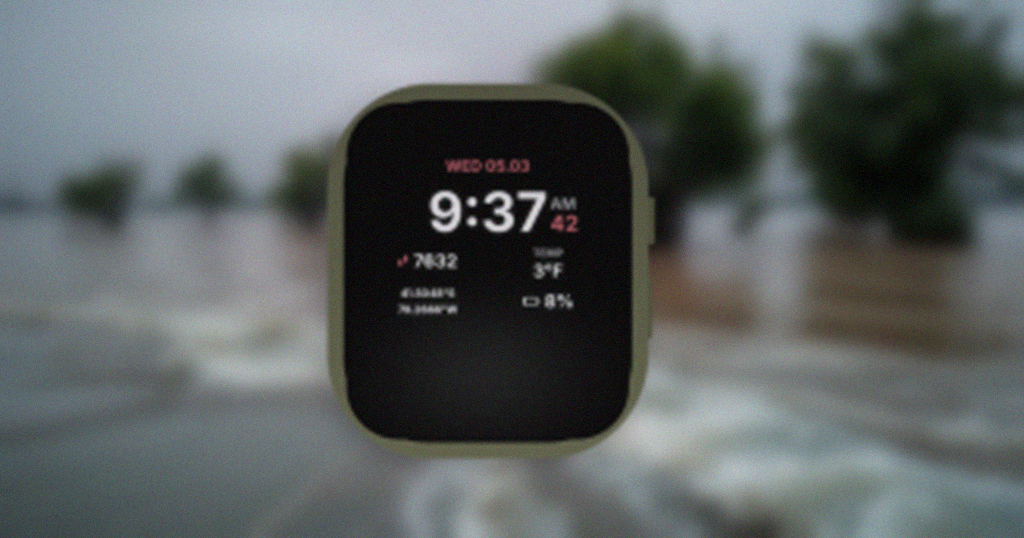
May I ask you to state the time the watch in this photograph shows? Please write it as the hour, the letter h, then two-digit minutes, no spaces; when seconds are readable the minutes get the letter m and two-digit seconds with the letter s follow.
9h37
